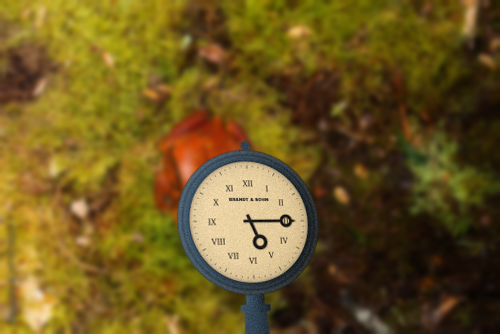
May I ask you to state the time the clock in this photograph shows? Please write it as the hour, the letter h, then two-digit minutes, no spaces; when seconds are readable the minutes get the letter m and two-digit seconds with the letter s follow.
5h15
